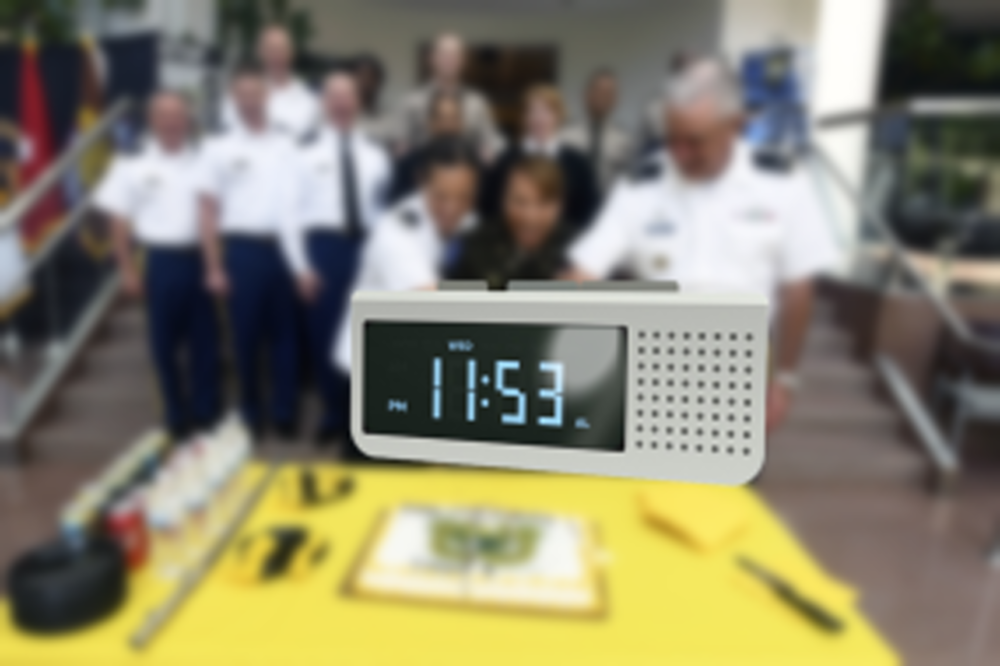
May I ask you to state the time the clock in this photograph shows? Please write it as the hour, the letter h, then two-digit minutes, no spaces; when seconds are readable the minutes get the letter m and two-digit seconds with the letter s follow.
11h53
